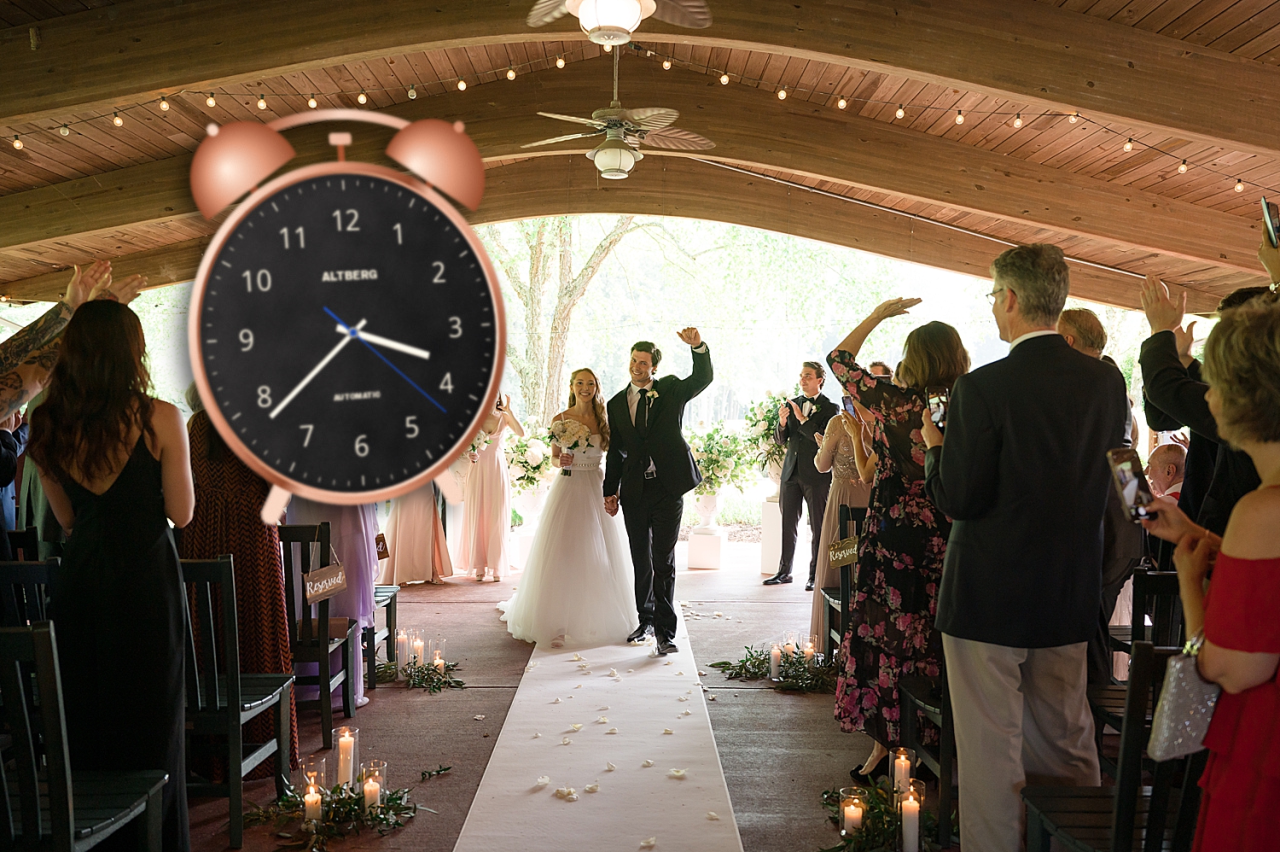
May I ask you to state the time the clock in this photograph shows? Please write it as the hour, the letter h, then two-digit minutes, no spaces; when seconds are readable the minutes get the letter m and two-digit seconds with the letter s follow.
3h38m22s
